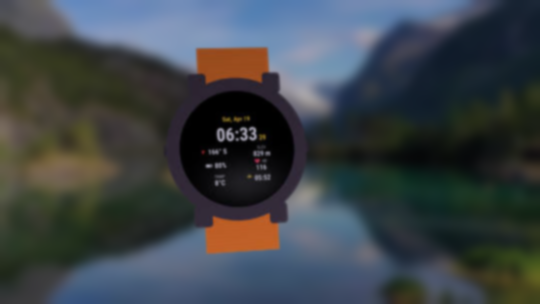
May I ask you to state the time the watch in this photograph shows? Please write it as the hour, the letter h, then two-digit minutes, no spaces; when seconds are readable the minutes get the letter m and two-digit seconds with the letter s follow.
6h33
